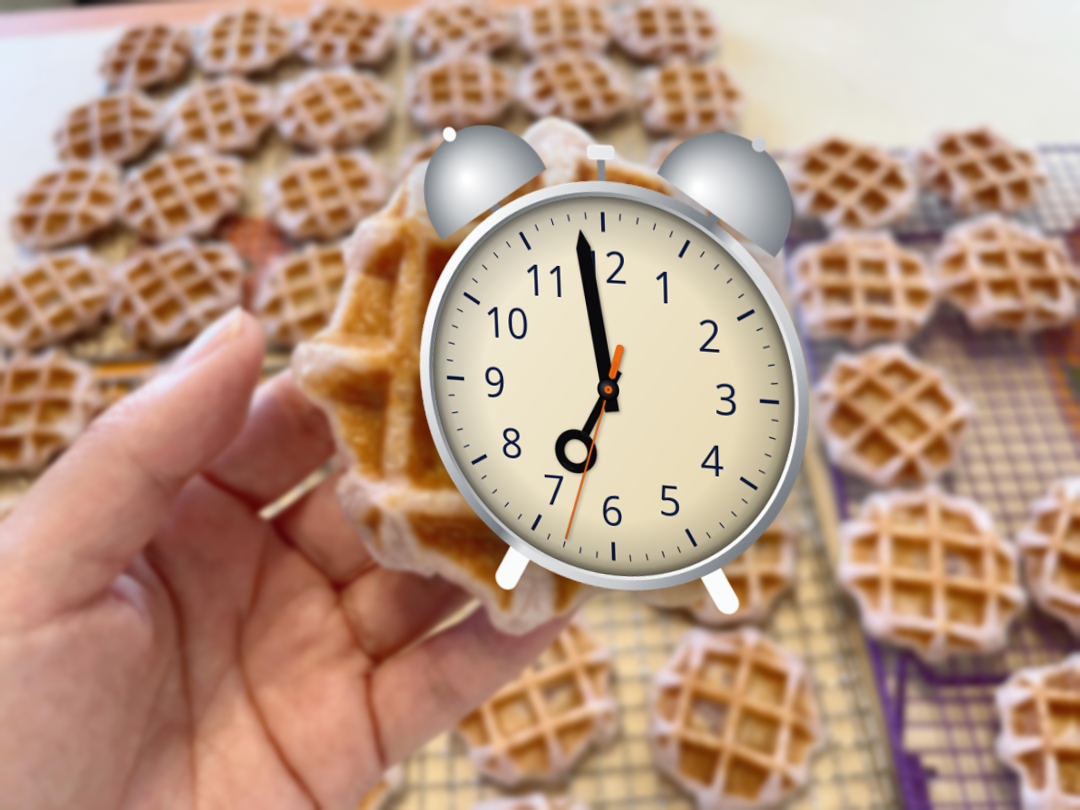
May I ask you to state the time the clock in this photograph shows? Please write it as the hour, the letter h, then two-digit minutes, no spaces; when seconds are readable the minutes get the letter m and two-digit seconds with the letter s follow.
6h58m33s
